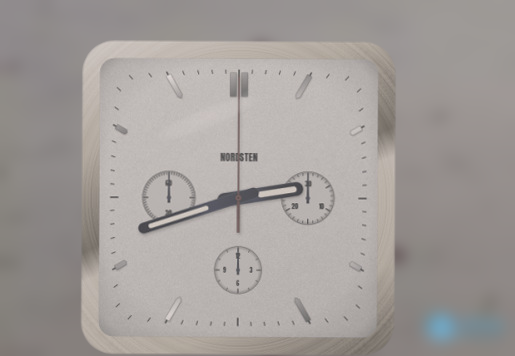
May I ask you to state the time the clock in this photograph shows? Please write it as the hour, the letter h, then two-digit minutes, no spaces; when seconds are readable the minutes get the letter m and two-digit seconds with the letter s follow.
2h42
